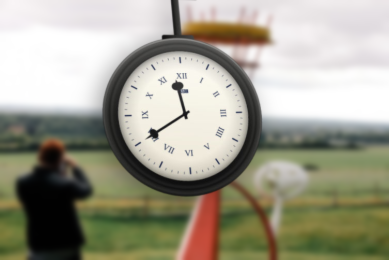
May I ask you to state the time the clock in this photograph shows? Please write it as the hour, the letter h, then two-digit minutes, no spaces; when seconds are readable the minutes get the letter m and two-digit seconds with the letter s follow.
11h40
